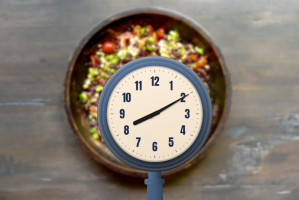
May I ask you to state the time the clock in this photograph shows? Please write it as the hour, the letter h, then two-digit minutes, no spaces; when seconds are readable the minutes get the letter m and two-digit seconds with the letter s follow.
8h10
